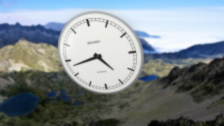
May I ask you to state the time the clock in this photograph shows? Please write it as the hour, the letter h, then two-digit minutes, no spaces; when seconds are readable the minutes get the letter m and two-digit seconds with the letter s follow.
4h43
